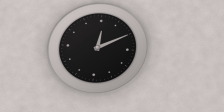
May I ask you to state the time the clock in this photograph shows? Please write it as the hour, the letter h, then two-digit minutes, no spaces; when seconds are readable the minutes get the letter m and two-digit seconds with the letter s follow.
12h10
